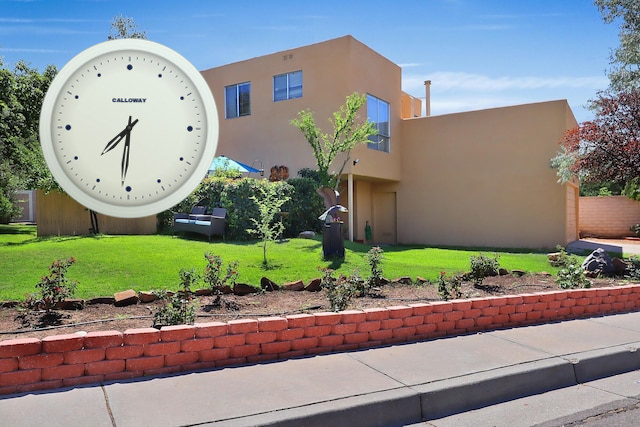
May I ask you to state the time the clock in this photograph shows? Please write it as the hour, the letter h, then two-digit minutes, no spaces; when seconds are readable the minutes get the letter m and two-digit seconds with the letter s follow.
7h31
